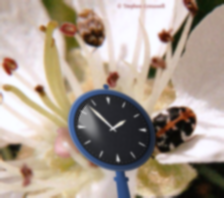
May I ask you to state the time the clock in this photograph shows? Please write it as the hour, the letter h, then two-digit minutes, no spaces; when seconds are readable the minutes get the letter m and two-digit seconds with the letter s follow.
1h53
